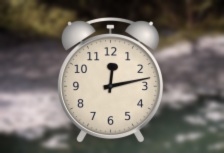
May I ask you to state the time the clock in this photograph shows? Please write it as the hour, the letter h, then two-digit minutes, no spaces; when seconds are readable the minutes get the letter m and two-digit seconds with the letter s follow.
12h13
